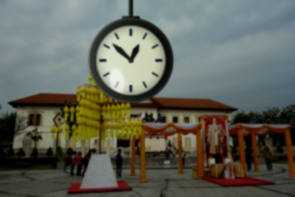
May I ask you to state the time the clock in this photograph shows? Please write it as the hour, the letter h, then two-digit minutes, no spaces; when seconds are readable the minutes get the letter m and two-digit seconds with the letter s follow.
12h52
